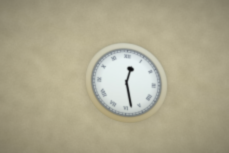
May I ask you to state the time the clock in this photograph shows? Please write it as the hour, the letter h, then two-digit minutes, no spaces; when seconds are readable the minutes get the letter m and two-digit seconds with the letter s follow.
12h28
